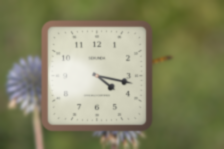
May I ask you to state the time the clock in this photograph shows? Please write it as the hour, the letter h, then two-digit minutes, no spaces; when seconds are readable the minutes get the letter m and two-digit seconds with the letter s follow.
4h17
